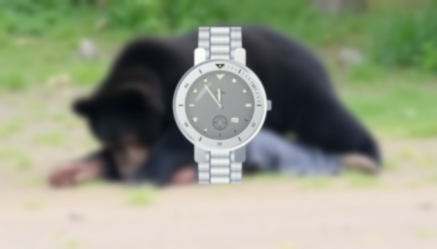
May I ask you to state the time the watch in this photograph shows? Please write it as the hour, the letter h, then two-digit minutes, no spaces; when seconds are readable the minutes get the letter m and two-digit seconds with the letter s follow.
11h54
